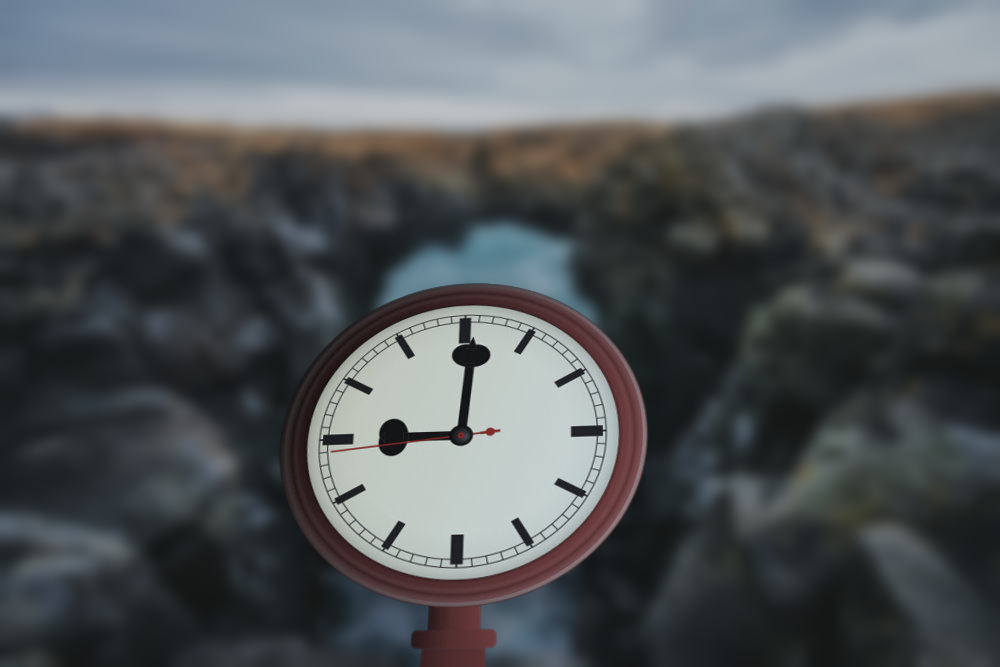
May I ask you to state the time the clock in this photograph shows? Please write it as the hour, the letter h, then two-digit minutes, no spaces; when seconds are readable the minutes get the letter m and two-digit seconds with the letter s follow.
9h00m44s
